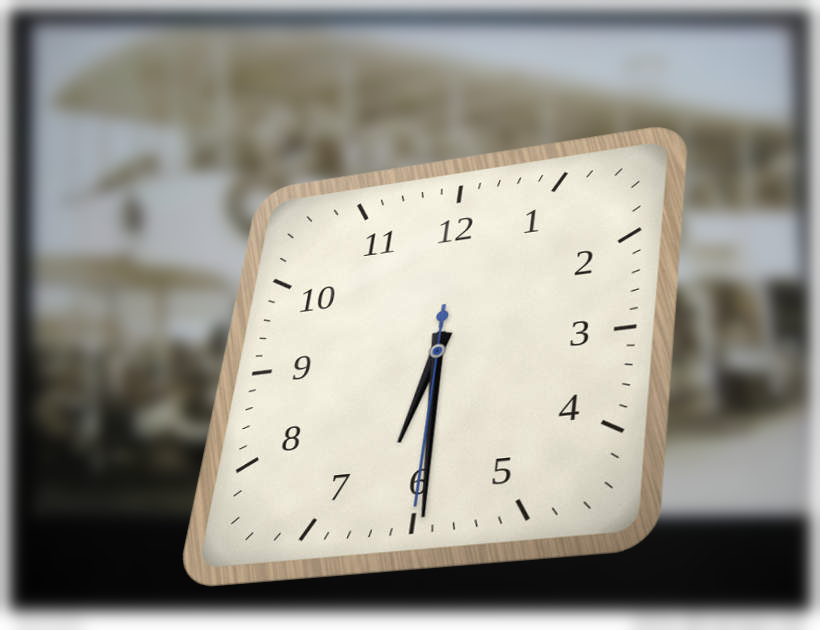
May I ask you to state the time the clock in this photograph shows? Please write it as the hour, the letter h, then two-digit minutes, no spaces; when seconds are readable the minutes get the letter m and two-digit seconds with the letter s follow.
6h29m30s
